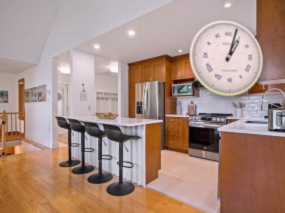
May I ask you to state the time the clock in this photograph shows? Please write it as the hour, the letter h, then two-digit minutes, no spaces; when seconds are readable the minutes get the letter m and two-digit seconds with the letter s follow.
1h03
